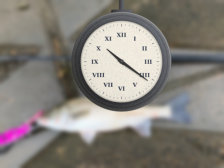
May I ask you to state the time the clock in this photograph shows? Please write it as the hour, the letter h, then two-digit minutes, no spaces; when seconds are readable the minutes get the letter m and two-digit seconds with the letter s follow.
10h21
